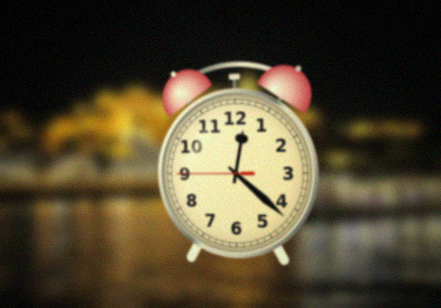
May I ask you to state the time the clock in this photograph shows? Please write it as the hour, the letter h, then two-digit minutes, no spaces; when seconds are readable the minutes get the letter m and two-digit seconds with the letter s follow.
12h21m45s
